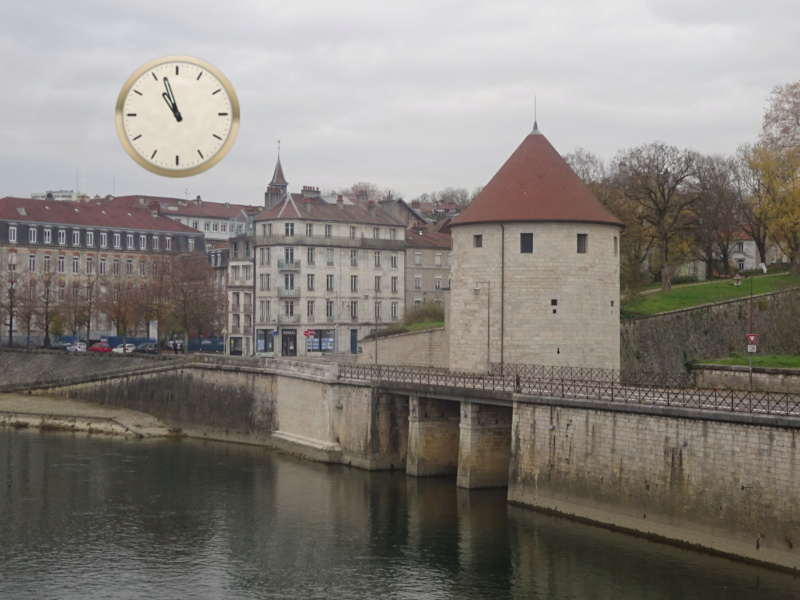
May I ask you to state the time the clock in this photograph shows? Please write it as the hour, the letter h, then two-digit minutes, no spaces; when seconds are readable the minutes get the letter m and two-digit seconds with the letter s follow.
10h57
